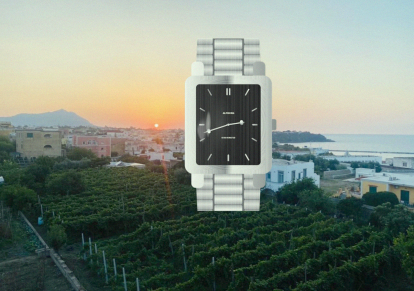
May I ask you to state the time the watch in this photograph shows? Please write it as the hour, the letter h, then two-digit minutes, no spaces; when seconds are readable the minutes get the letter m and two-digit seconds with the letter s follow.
2h42
